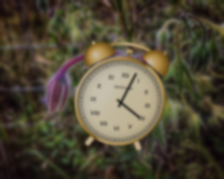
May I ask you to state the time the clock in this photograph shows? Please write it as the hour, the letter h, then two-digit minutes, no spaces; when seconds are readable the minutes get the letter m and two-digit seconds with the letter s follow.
4h03
